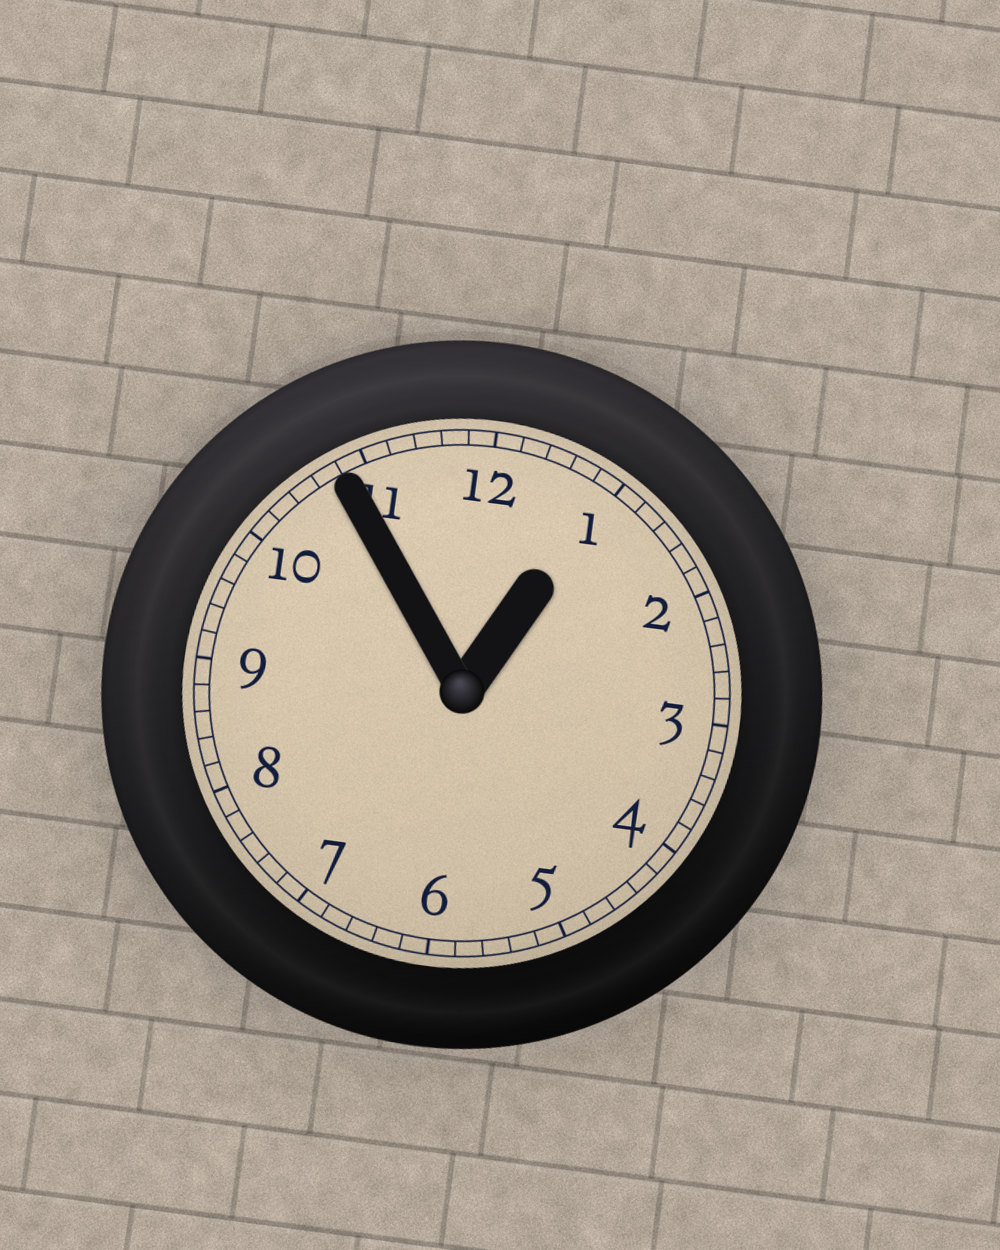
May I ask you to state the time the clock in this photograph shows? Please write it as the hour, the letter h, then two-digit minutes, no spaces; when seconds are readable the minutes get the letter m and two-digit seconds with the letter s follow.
12h54
